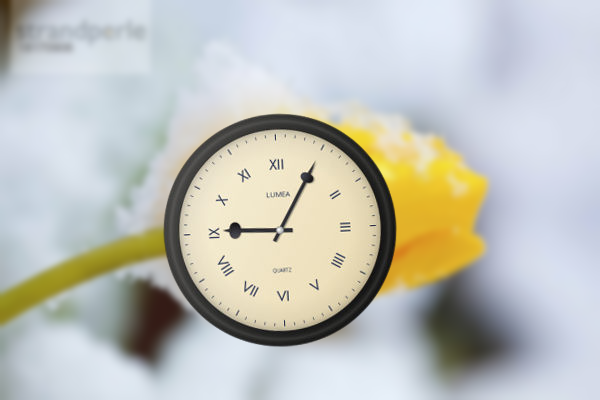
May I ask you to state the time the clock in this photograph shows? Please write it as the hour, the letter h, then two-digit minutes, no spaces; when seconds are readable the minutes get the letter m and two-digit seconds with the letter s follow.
9h05
